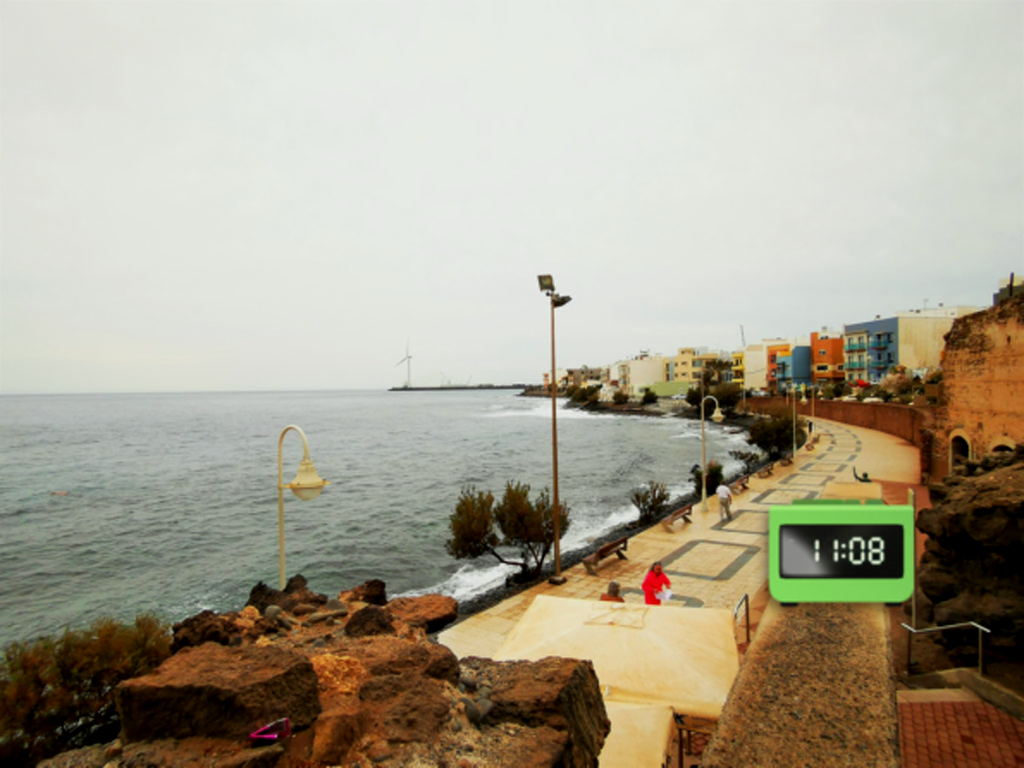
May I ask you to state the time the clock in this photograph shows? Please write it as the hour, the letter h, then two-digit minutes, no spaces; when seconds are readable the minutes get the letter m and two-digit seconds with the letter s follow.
11h08
